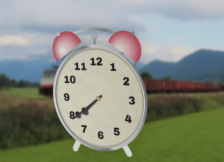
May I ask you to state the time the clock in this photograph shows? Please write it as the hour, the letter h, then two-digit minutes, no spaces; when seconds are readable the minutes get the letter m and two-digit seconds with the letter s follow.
7h39
